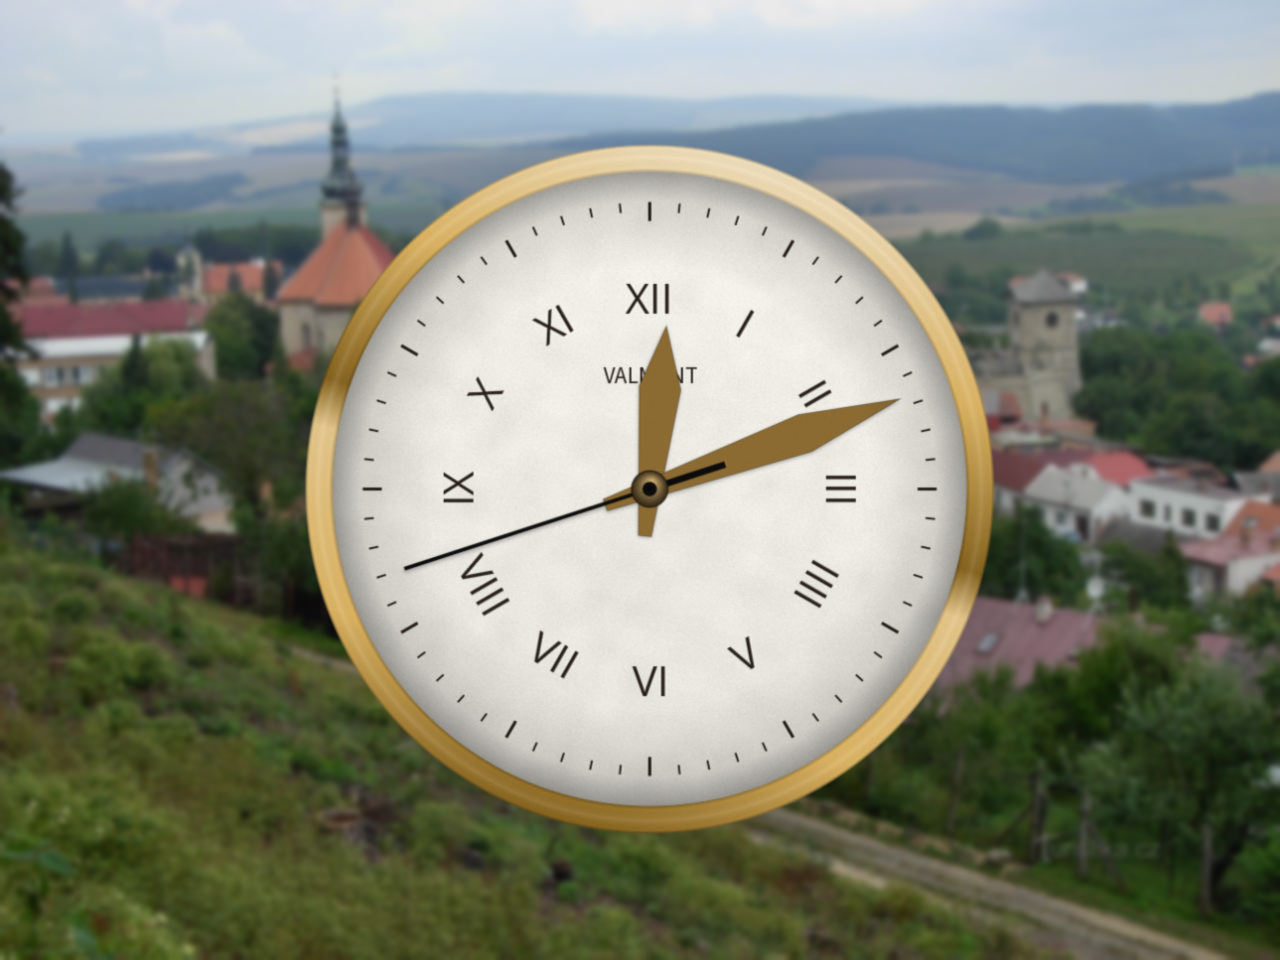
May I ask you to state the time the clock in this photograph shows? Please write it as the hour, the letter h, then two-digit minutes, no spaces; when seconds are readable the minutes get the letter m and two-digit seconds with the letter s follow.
12h11m42s
